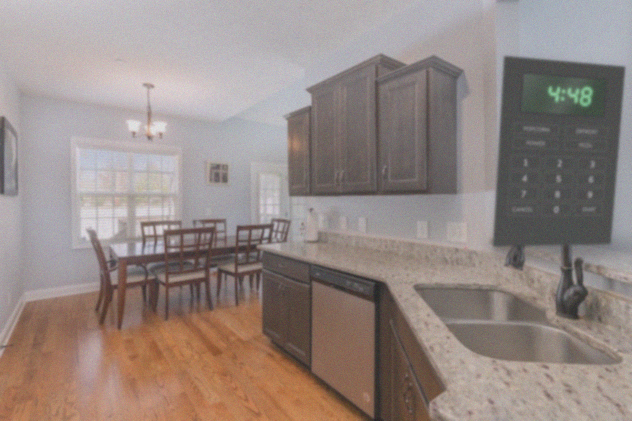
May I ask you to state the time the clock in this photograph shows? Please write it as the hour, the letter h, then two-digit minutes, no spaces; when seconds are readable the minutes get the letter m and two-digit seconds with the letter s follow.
4h48
